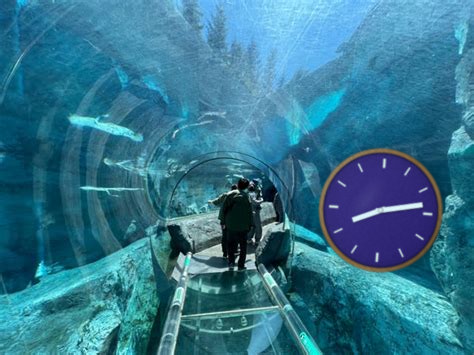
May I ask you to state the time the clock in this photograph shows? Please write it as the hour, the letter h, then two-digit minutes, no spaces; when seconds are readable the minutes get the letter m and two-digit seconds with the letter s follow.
8h13
